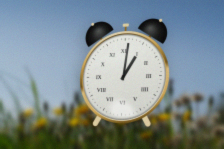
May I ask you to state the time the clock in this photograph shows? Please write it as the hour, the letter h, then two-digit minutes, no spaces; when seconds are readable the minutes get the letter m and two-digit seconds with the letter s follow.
1h01
